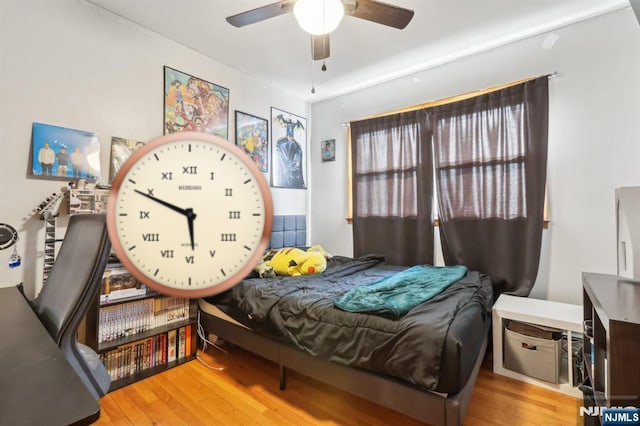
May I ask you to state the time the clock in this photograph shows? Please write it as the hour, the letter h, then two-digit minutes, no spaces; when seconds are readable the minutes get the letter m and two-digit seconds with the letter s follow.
5h49
